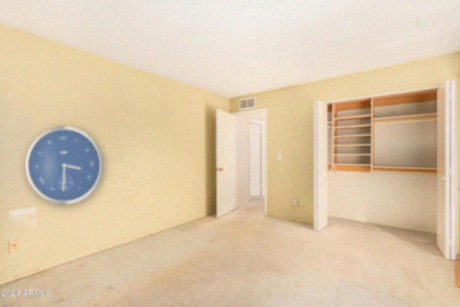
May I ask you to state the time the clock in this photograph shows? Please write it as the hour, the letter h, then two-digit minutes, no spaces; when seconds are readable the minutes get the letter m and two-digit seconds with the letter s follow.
3h31
